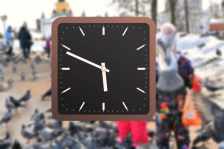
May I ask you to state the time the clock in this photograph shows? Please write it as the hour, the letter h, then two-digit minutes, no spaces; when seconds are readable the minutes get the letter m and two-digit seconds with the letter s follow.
5h49
